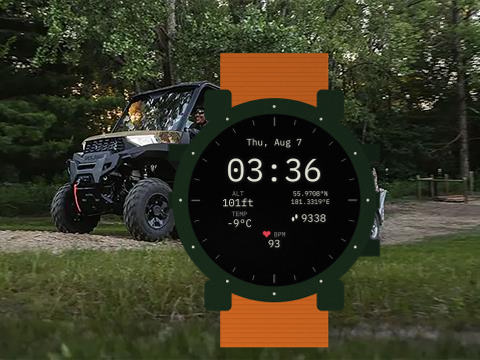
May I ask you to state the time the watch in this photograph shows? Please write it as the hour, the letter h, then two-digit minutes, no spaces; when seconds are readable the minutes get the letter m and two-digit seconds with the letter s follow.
3h36
